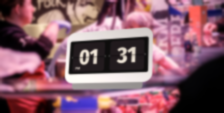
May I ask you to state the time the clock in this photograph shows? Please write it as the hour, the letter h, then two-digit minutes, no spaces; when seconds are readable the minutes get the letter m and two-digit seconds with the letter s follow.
1h31
